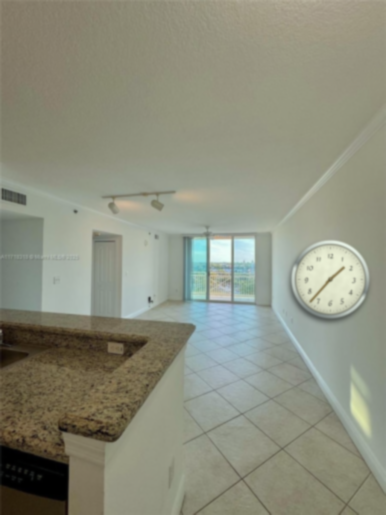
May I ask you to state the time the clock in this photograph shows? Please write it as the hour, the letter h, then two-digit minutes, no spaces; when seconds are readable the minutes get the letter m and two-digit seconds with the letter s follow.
1h37
